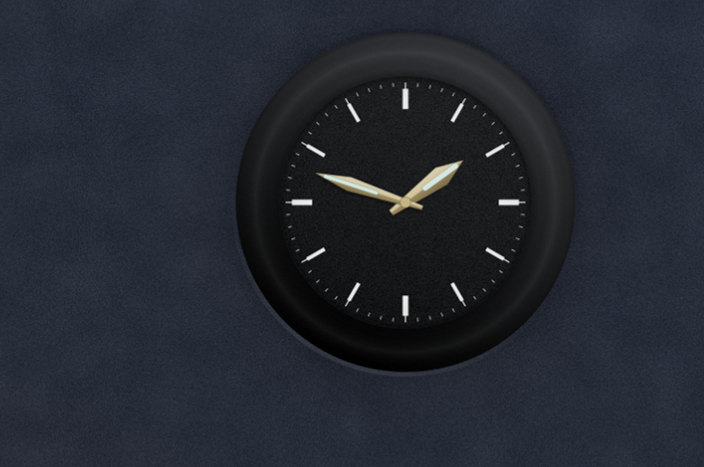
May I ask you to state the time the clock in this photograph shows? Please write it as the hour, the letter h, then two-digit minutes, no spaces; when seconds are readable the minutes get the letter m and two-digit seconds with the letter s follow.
1h48
